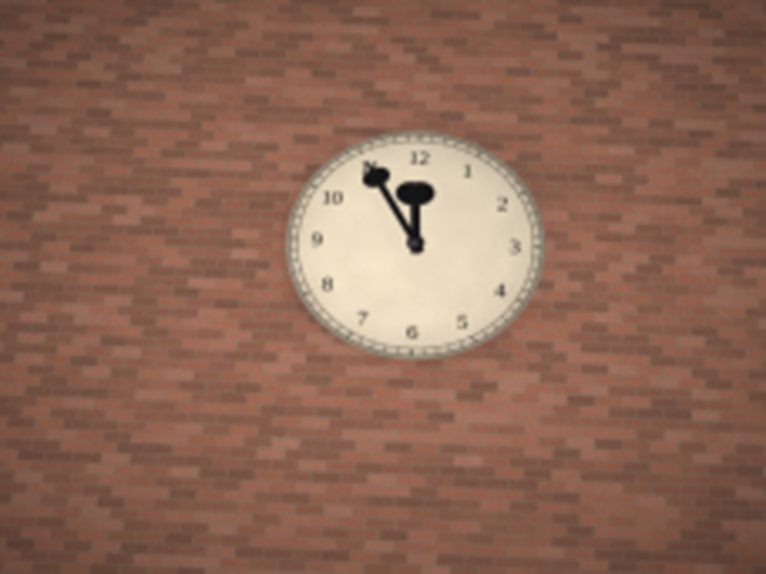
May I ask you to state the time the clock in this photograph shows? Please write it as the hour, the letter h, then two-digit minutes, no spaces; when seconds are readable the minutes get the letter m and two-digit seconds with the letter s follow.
11h55
